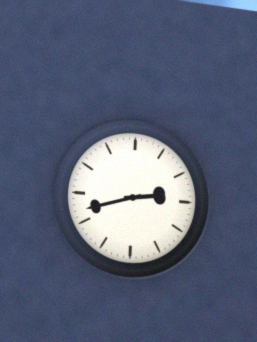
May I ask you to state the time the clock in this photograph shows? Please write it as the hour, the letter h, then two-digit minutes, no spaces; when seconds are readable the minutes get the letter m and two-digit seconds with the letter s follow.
2h42
